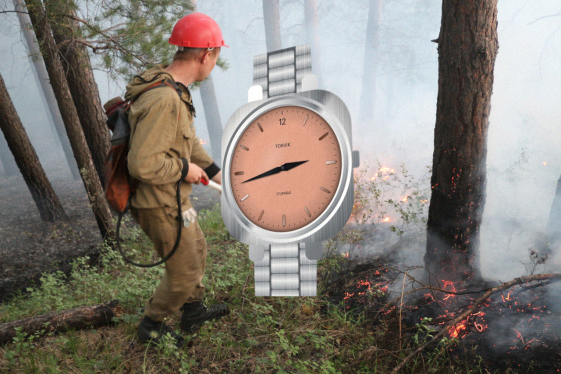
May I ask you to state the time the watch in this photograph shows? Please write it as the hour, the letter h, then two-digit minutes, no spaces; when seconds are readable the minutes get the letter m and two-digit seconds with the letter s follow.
2h43
